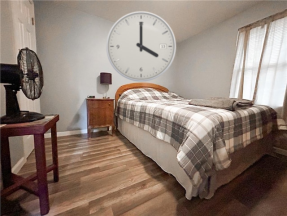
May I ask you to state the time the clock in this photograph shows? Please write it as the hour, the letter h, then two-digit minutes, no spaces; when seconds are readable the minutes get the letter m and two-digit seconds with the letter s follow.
4h00
